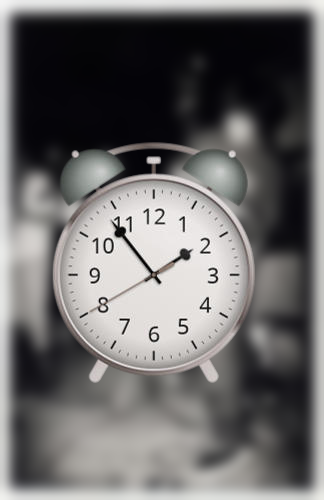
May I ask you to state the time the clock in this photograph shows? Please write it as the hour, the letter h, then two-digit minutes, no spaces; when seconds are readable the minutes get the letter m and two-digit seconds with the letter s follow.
1h53m40s
